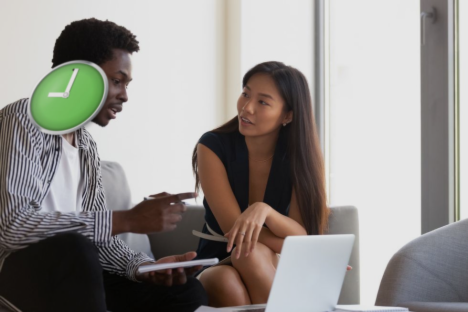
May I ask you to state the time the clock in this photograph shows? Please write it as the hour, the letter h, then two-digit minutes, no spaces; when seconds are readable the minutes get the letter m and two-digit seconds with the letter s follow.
9h01
